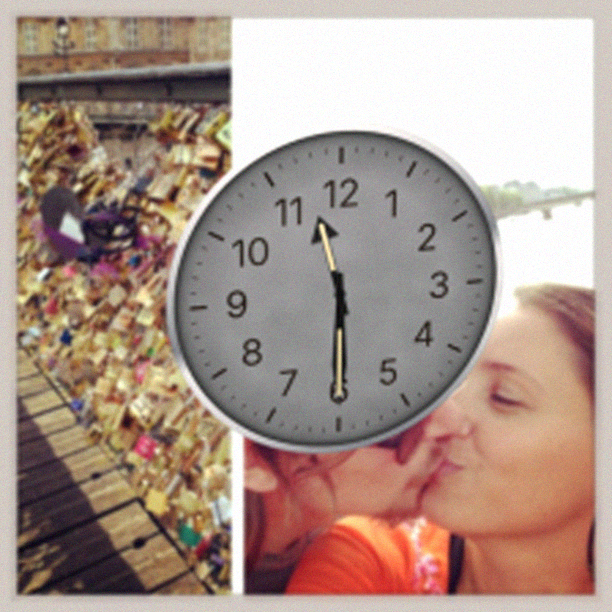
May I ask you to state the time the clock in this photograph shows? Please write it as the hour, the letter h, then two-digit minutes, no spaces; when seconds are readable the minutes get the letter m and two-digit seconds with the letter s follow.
11h30
